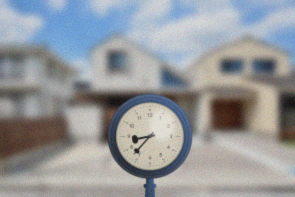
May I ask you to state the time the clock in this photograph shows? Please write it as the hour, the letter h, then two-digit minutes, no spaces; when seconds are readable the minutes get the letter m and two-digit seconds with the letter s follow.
8h37
